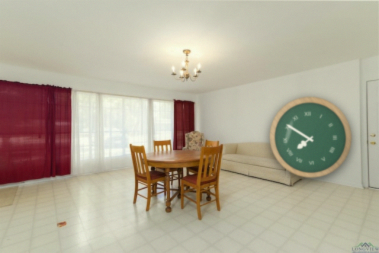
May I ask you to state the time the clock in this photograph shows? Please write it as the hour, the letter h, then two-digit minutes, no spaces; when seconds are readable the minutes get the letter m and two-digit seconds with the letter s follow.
7h51
